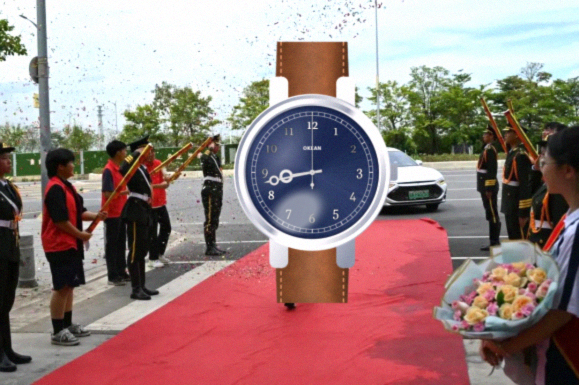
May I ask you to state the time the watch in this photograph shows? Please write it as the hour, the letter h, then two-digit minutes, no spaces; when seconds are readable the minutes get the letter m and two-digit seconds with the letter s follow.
8h43m00s
